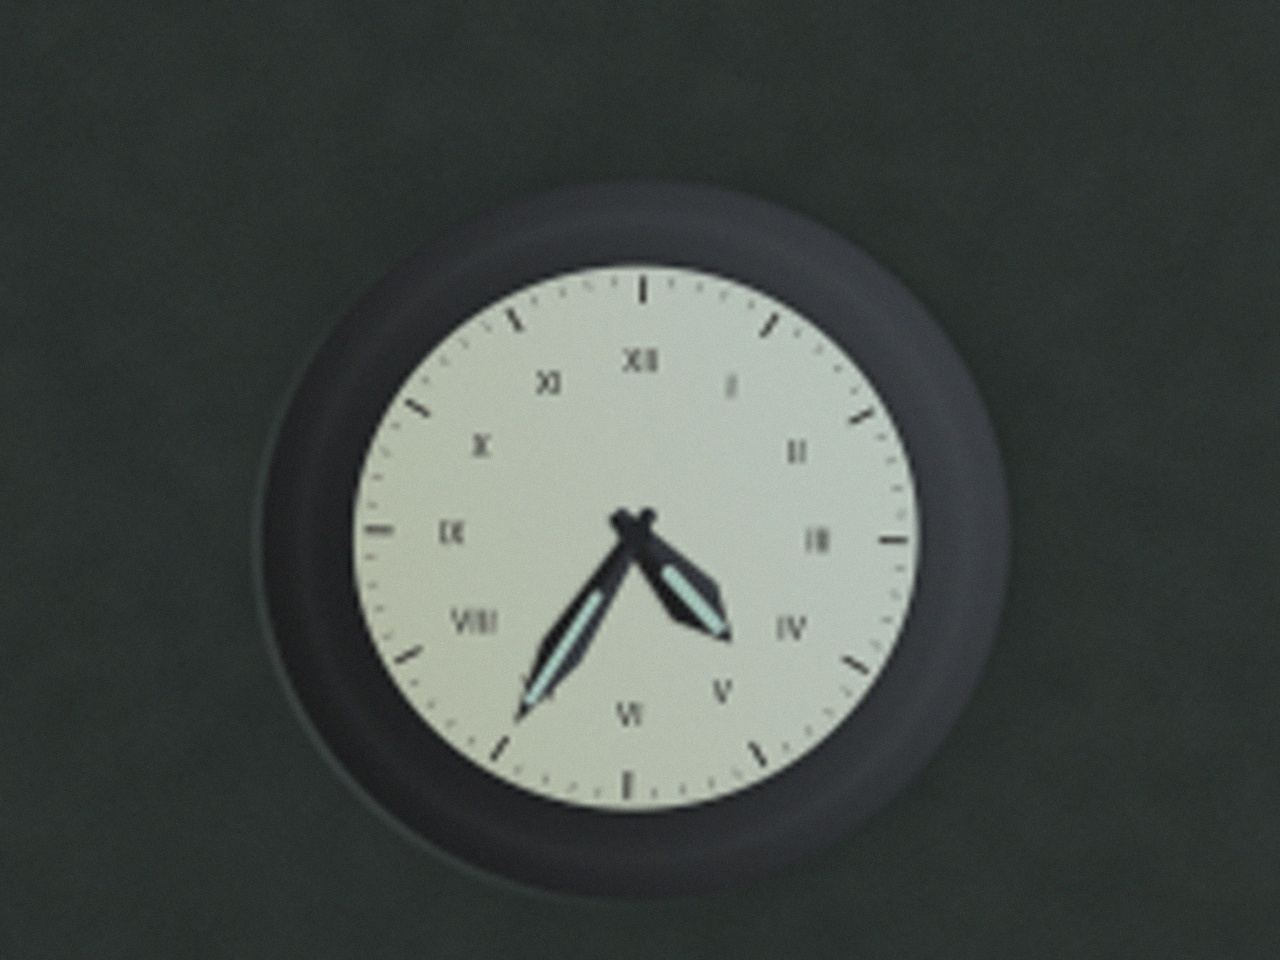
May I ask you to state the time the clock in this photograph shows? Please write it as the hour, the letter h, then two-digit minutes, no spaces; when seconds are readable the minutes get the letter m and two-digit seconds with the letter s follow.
4h35
